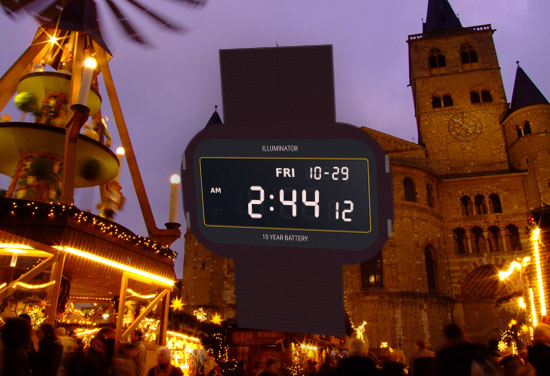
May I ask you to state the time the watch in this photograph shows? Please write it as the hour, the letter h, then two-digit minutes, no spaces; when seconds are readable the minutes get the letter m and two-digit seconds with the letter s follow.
2h44m12s
